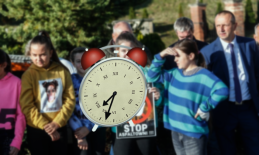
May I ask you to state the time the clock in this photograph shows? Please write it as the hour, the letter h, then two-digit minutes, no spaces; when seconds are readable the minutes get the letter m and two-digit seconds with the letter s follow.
7h33
